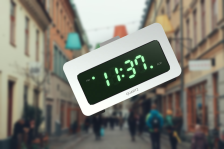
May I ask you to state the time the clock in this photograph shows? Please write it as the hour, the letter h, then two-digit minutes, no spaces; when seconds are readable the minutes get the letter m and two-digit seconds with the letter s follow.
11h37
